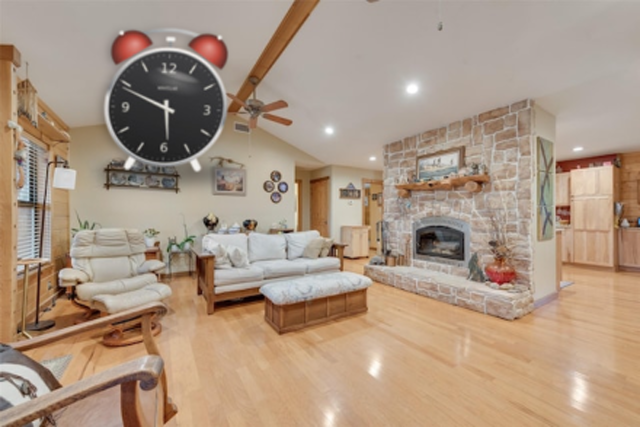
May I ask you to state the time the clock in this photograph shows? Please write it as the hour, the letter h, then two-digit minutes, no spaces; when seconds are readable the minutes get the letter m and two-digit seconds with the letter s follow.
5h49
